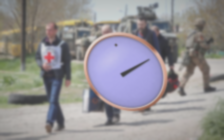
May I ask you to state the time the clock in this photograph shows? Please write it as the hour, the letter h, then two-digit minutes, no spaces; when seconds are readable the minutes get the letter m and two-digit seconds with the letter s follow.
2h11
